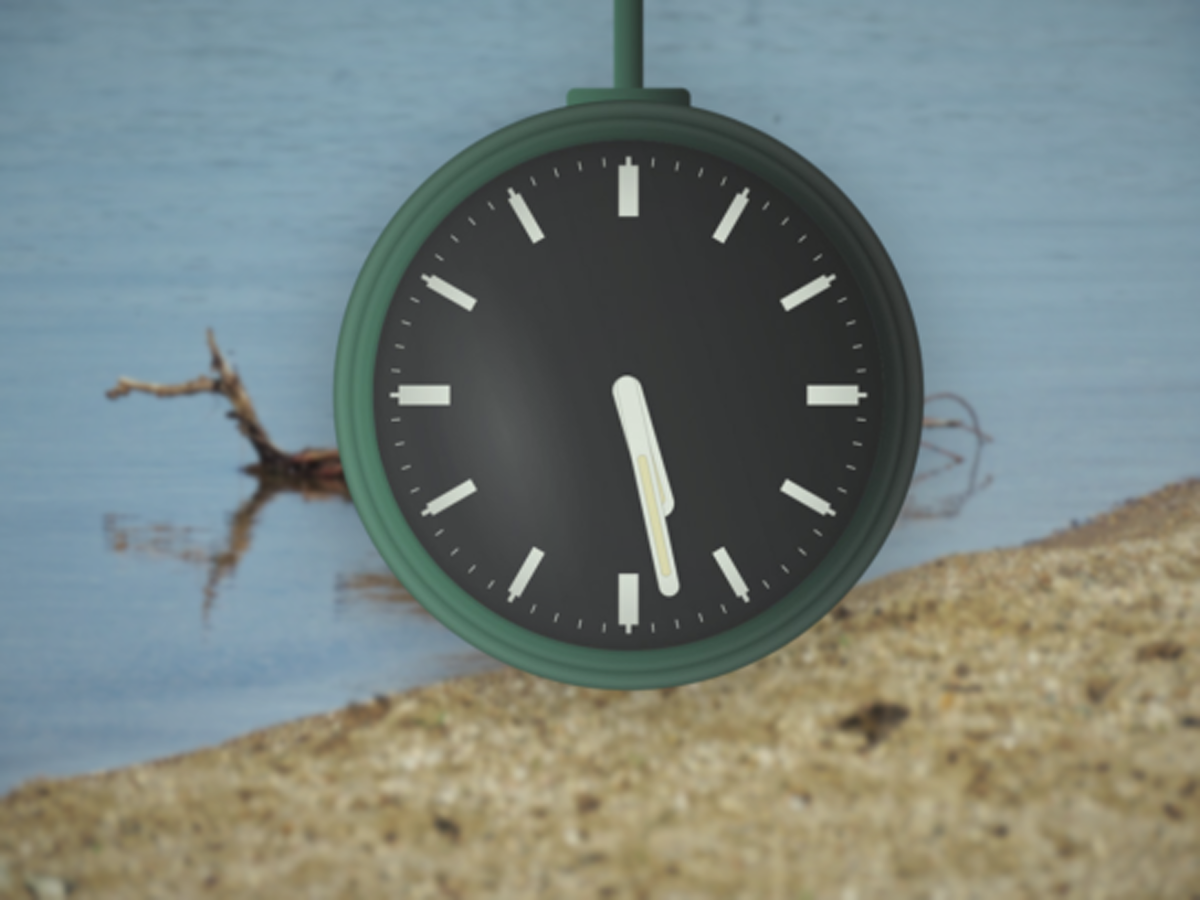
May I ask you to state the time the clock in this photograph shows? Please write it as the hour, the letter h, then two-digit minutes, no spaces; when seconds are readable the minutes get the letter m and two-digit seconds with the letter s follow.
5h28
